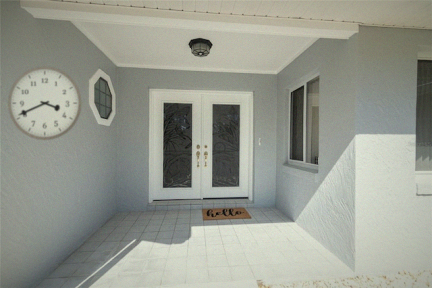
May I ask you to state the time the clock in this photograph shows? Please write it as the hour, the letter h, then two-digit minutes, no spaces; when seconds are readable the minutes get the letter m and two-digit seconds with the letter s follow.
3h41
